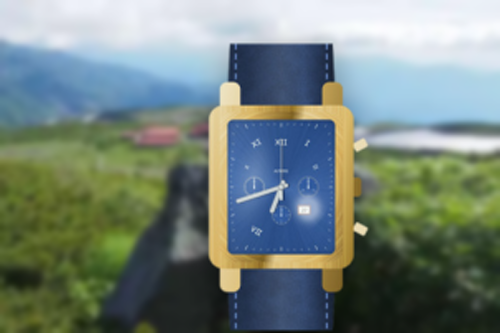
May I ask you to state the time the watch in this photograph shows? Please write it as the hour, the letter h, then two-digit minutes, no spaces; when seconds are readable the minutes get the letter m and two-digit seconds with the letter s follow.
6h42
